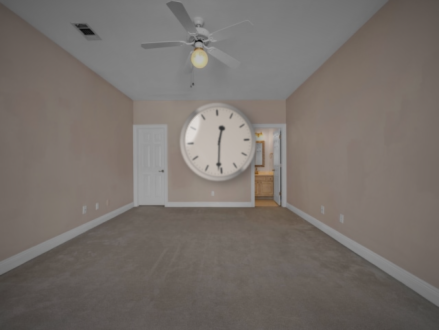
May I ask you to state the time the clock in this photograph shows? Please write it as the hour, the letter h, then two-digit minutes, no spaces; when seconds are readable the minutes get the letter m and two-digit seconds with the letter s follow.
12h31
